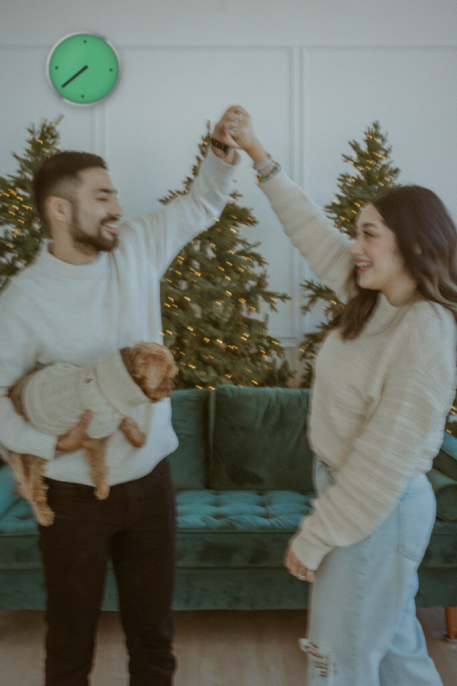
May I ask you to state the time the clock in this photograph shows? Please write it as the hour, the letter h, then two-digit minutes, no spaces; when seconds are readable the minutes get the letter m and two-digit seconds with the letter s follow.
7h38
